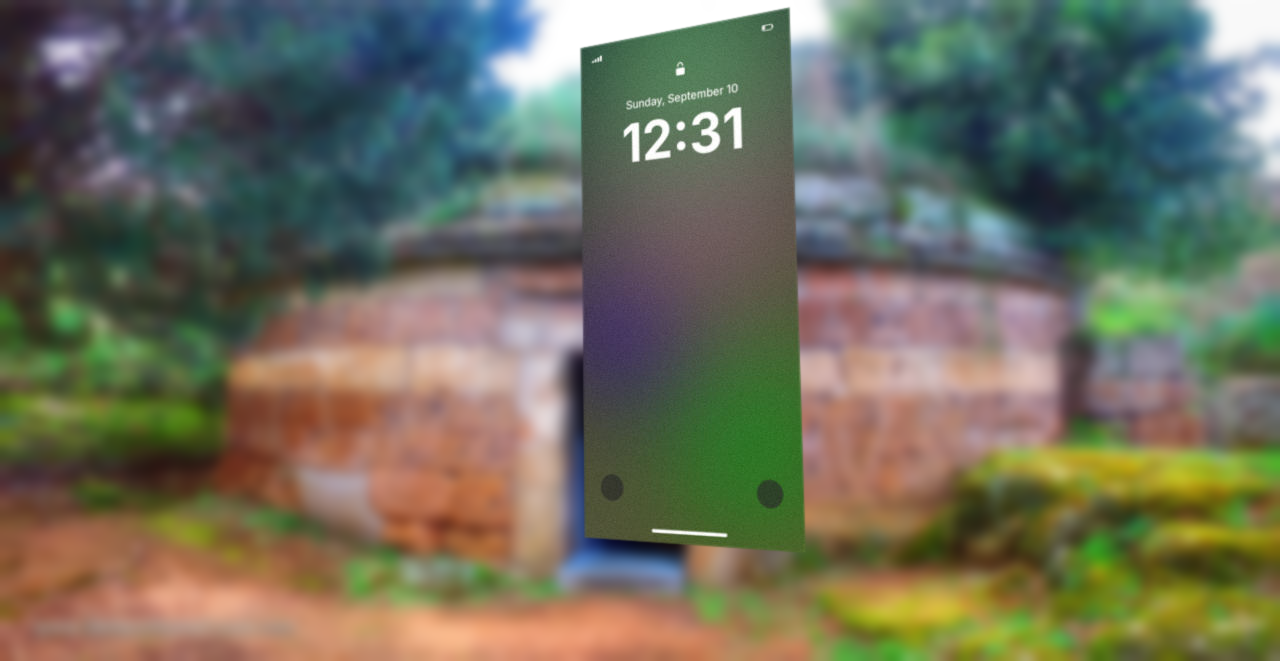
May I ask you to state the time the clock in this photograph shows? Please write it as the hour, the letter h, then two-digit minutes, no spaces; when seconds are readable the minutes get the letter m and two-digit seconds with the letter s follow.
12h31
